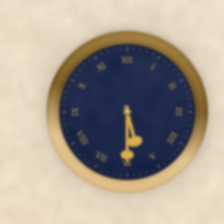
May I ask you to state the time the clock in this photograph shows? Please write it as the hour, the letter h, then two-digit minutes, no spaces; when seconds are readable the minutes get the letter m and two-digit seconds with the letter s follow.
5h30
